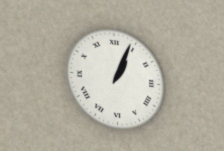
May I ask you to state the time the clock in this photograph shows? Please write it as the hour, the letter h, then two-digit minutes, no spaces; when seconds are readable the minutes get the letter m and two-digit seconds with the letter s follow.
1h04
